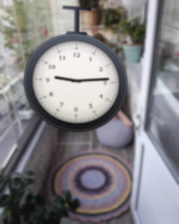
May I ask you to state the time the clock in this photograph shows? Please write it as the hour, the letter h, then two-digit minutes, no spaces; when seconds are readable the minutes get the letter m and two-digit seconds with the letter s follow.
9h14
